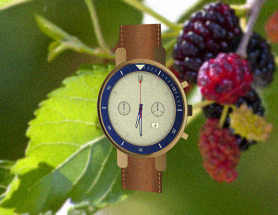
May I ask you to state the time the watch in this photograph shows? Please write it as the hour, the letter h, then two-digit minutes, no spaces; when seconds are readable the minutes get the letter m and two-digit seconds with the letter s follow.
6h30
